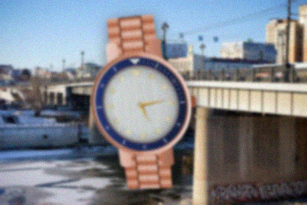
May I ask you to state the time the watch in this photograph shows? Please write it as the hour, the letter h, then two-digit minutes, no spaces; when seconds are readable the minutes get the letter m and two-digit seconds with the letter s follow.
5h14
